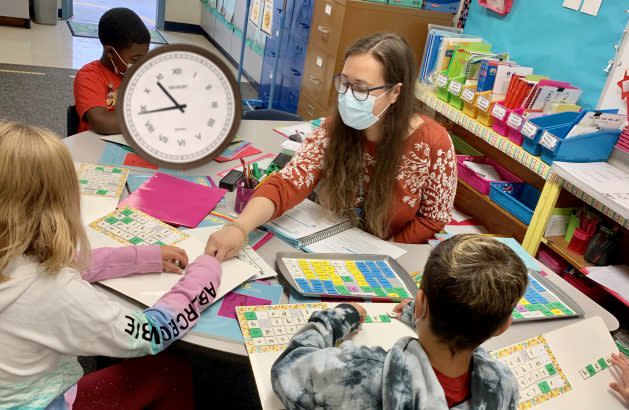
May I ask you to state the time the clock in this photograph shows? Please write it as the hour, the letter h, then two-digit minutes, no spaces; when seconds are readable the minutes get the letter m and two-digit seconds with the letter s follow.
10h44
